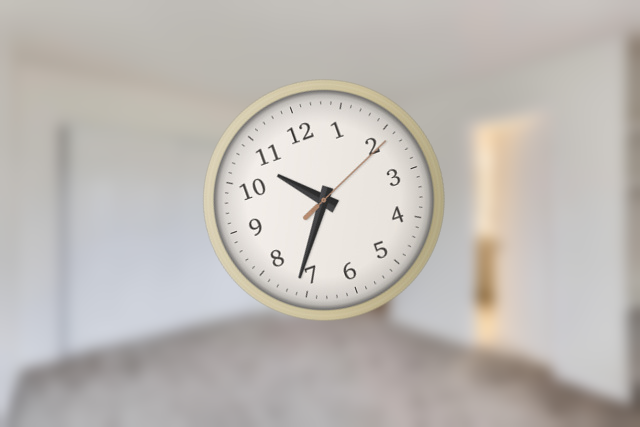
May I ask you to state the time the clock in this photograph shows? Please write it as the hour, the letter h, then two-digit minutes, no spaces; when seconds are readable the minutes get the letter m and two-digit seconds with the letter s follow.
10h36m11s
